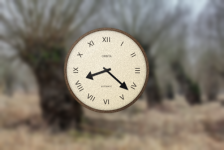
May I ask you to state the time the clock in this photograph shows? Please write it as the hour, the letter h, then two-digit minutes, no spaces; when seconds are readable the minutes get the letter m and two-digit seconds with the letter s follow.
8h22
